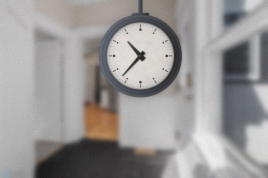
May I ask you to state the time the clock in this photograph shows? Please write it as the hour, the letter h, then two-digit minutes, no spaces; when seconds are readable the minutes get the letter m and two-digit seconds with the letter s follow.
10h37
